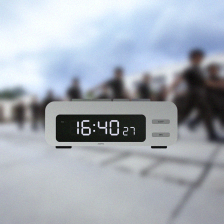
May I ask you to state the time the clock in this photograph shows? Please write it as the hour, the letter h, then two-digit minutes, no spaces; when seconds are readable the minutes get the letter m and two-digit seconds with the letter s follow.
16h40m27s
